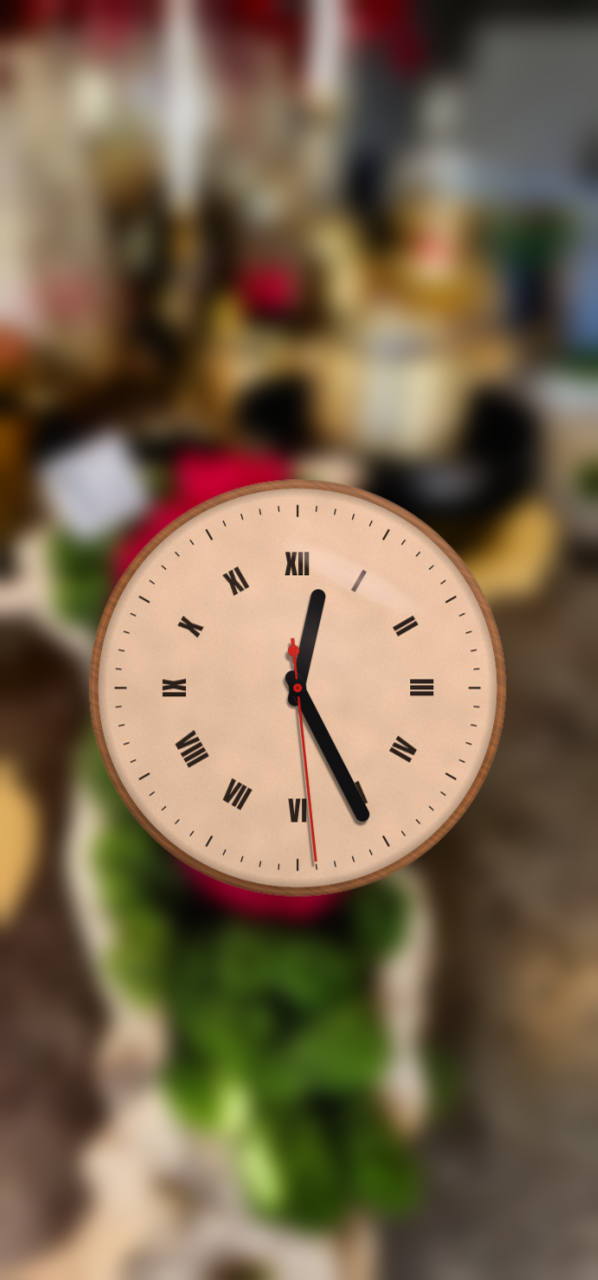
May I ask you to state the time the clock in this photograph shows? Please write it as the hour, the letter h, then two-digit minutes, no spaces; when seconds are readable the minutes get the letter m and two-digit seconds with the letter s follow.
12h25m29s
